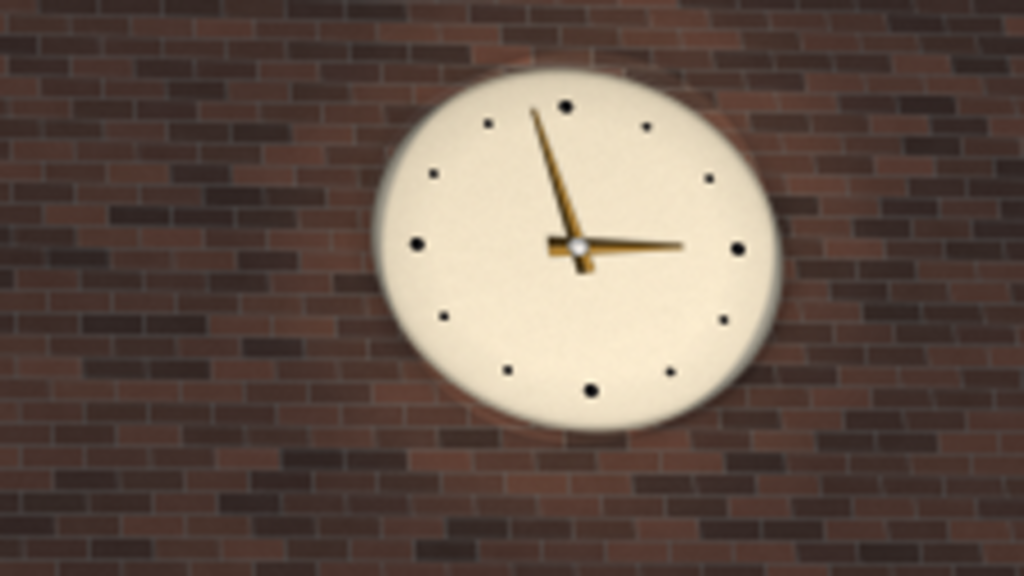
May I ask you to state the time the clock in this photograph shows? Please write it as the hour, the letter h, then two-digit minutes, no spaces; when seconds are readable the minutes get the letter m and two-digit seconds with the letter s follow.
2h58
